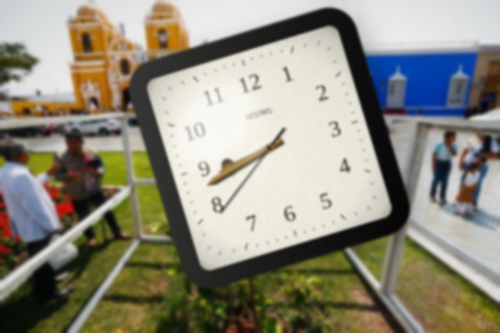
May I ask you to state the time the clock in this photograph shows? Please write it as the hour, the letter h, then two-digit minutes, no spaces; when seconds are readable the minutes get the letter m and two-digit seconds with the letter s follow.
8h42m39s
